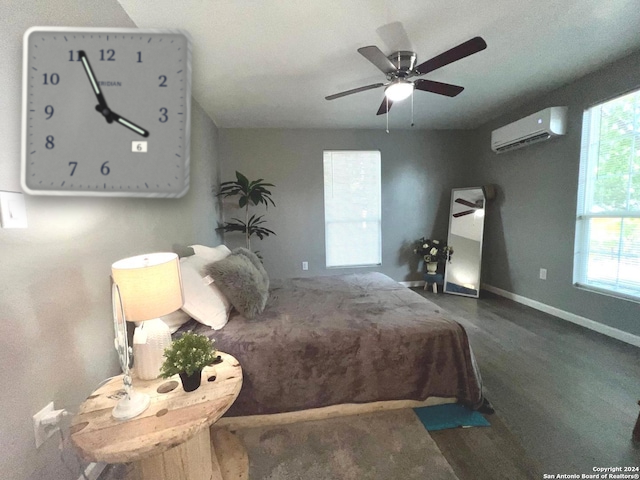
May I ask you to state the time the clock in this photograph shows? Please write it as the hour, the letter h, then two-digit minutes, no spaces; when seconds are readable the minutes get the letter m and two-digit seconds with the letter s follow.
3h56
